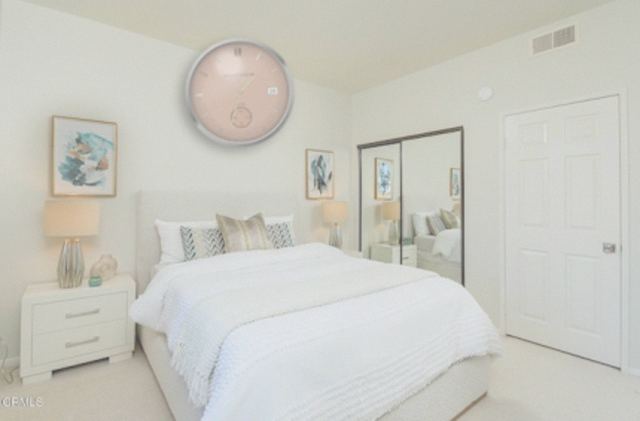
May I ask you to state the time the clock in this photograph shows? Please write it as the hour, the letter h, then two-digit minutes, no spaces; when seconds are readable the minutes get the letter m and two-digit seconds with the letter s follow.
1h33
